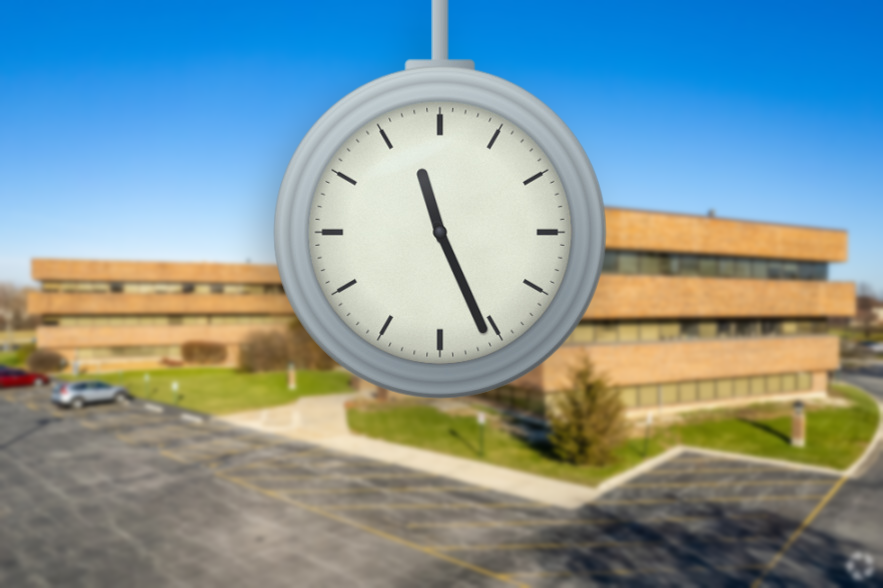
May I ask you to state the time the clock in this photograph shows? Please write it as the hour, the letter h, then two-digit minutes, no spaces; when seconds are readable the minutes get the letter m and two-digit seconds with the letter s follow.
11h26
